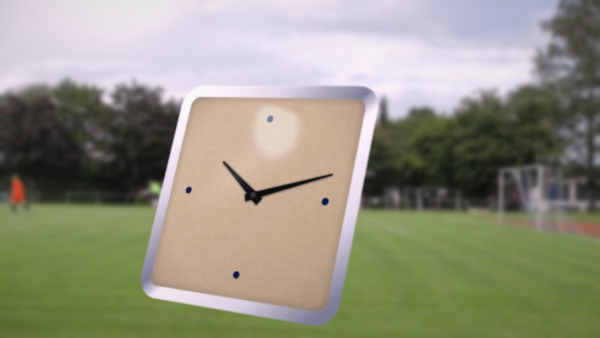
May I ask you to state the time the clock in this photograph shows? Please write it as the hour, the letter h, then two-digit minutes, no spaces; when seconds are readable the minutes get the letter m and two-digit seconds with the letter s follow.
10h12
